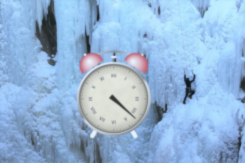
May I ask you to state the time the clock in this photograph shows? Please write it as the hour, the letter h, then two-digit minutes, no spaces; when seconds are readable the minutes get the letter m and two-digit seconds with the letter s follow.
4h22
